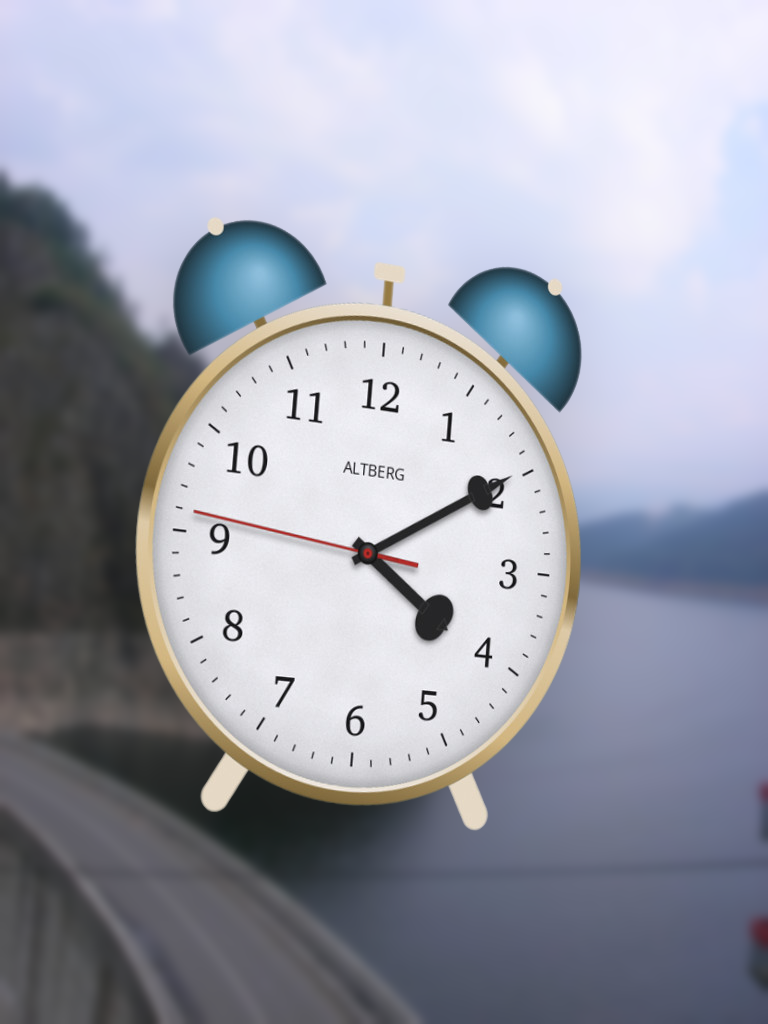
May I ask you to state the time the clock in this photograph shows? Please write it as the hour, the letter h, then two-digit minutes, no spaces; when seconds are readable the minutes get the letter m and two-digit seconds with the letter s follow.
4h09m46s
